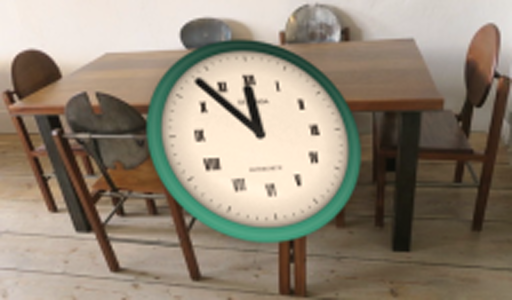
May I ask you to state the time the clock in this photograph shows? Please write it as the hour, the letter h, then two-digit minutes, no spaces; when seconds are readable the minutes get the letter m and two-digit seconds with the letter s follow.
11h53
